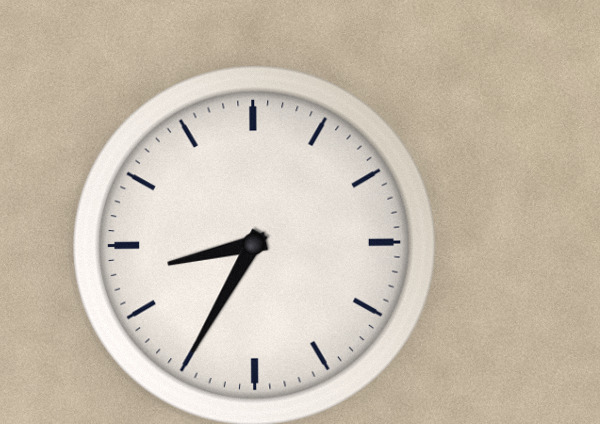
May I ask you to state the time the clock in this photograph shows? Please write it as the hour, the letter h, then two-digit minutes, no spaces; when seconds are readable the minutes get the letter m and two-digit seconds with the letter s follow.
8h35
